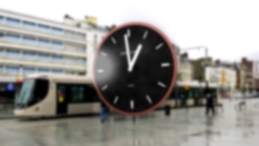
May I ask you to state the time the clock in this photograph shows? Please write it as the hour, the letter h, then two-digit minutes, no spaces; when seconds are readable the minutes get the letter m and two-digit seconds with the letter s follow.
12h59
